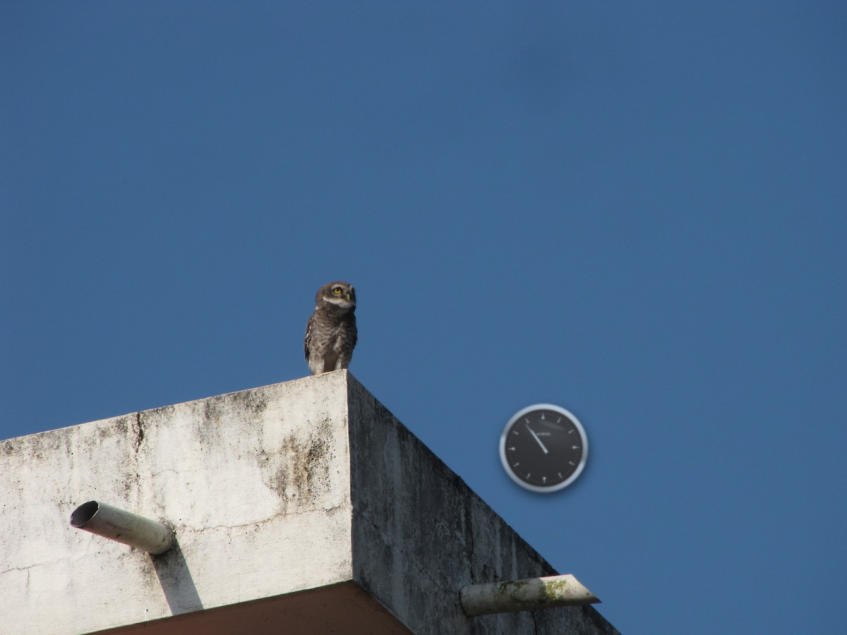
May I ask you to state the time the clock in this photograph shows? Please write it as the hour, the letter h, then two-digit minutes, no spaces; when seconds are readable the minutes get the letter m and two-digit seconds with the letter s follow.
10h54
